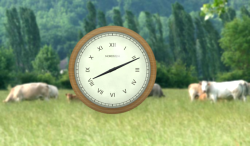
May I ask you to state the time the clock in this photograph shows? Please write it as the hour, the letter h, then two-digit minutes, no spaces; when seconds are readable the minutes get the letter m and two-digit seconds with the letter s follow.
8h11
